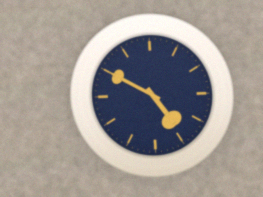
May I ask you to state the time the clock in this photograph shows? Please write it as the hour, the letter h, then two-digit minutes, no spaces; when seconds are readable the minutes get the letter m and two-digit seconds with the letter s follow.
4h50
